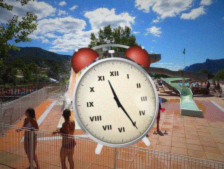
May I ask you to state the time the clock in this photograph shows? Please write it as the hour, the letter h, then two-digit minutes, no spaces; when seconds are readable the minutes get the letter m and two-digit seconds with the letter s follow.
11h25
